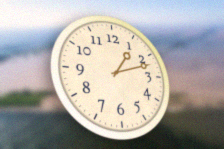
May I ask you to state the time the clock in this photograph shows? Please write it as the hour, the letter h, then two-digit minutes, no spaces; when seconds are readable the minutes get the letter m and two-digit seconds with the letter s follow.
1h12
